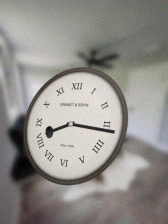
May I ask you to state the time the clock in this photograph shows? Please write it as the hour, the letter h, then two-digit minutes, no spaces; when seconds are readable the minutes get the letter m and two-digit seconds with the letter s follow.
8h16
